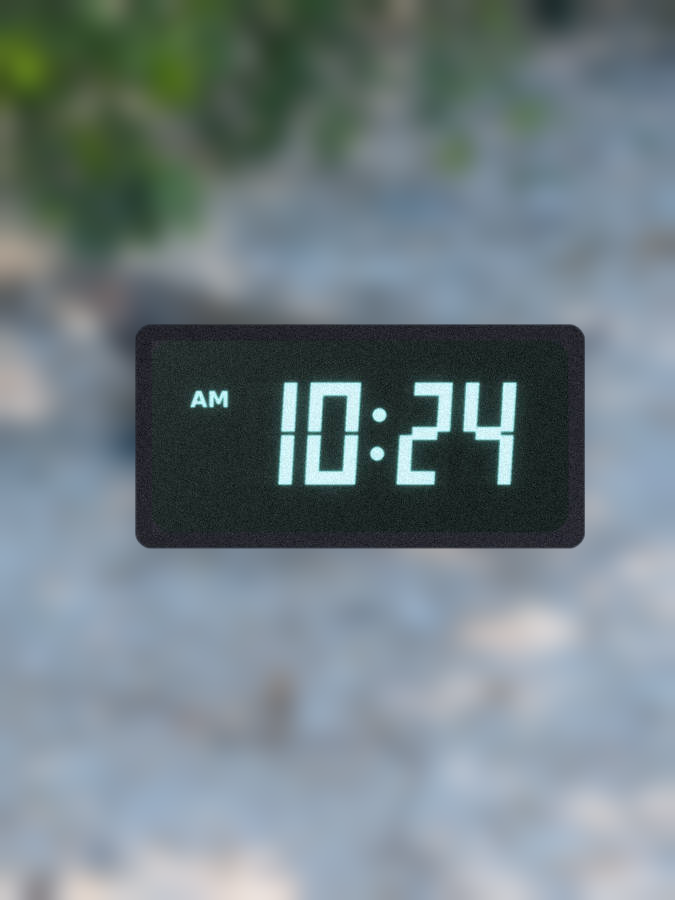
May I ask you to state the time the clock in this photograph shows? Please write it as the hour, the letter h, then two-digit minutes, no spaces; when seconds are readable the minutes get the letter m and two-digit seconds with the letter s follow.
10h24
